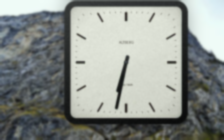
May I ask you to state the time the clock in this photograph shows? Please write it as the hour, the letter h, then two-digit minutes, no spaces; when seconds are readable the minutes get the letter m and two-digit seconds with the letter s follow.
6h32
